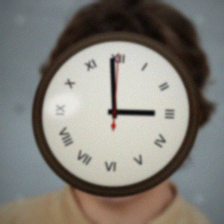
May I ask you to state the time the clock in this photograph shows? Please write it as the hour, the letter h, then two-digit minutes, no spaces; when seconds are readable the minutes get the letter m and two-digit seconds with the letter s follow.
2h59m00s
